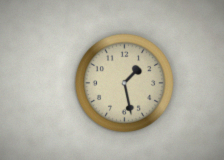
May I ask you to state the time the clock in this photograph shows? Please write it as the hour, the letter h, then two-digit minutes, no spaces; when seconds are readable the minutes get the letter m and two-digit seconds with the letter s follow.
1h28
